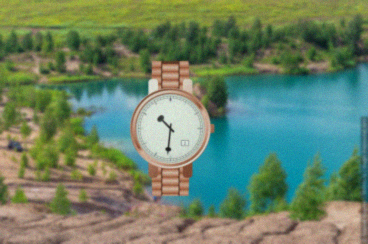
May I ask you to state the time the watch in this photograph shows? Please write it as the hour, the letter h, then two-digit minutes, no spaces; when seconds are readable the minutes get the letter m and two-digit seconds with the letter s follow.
10h31
